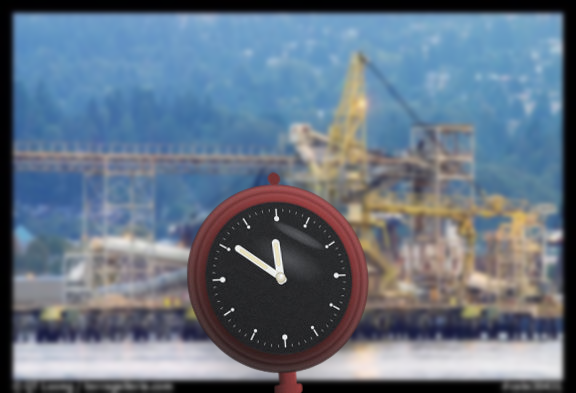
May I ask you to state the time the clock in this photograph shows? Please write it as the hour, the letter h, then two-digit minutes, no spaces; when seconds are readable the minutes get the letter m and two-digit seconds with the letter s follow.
11h51
